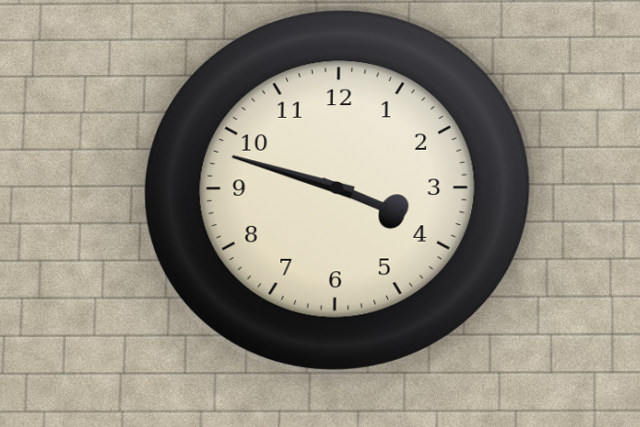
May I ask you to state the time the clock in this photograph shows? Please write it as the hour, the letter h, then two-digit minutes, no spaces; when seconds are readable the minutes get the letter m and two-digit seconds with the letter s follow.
3h48
